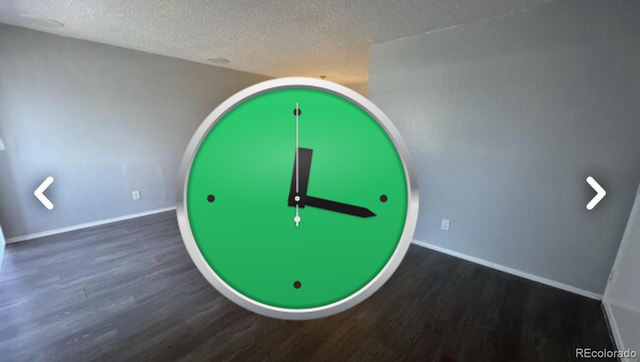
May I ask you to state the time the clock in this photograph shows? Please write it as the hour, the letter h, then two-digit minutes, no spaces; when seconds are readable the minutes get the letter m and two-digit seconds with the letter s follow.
12h17m00s
